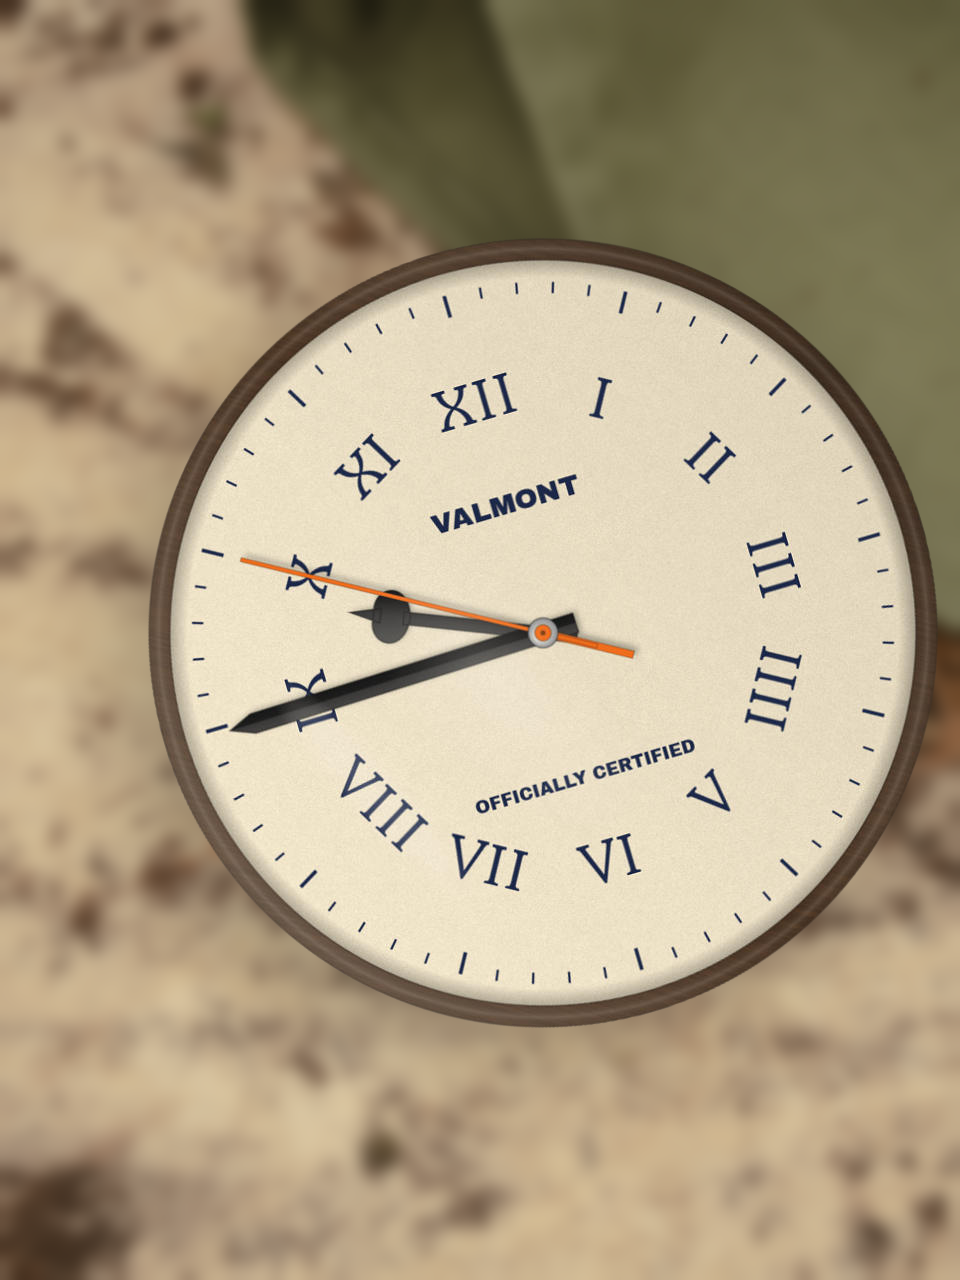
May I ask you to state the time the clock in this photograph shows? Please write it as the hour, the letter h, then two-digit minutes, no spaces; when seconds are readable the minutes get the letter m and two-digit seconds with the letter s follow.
9h44m50s
